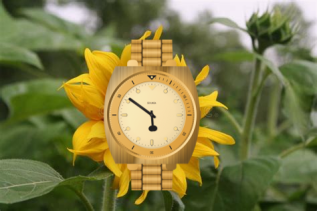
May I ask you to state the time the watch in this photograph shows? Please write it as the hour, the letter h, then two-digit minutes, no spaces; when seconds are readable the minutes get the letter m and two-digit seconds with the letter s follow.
5h51
